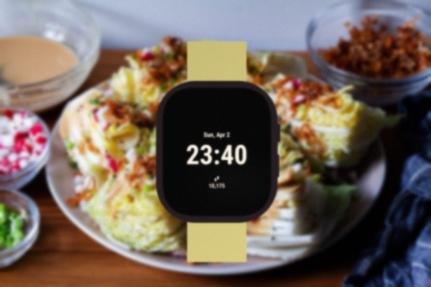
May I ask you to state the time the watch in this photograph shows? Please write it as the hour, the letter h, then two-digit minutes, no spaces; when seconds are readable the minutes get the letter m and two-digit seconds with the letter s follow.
23h40
